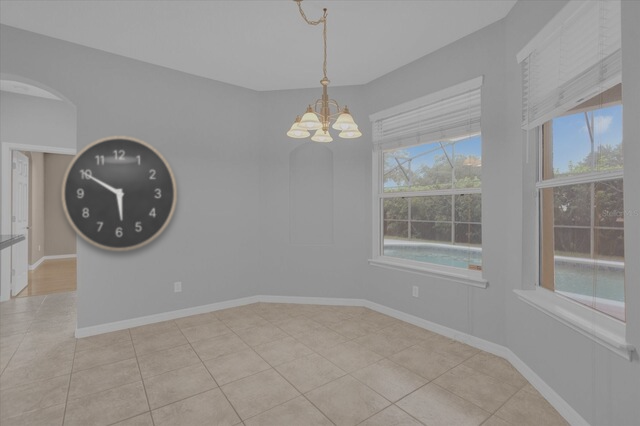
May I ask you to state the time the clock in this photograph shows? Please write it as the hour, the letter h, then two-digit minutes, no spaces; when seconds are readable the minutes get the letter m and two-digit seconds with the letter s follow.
5h50
